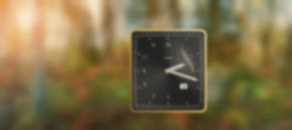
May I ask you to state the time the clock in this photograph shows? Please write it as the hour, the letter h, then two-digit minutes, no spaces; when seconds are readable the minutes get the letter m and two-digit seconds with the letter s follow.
2h18
